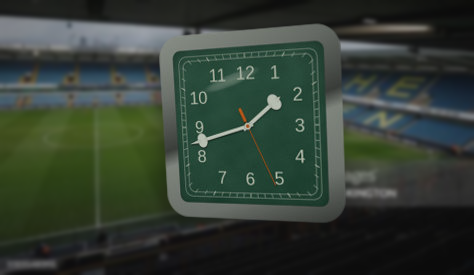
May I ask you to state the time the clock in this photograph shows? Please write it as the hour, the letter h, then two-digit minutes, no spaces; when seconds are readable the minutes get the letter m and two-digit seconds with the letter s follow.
1h42m26s
